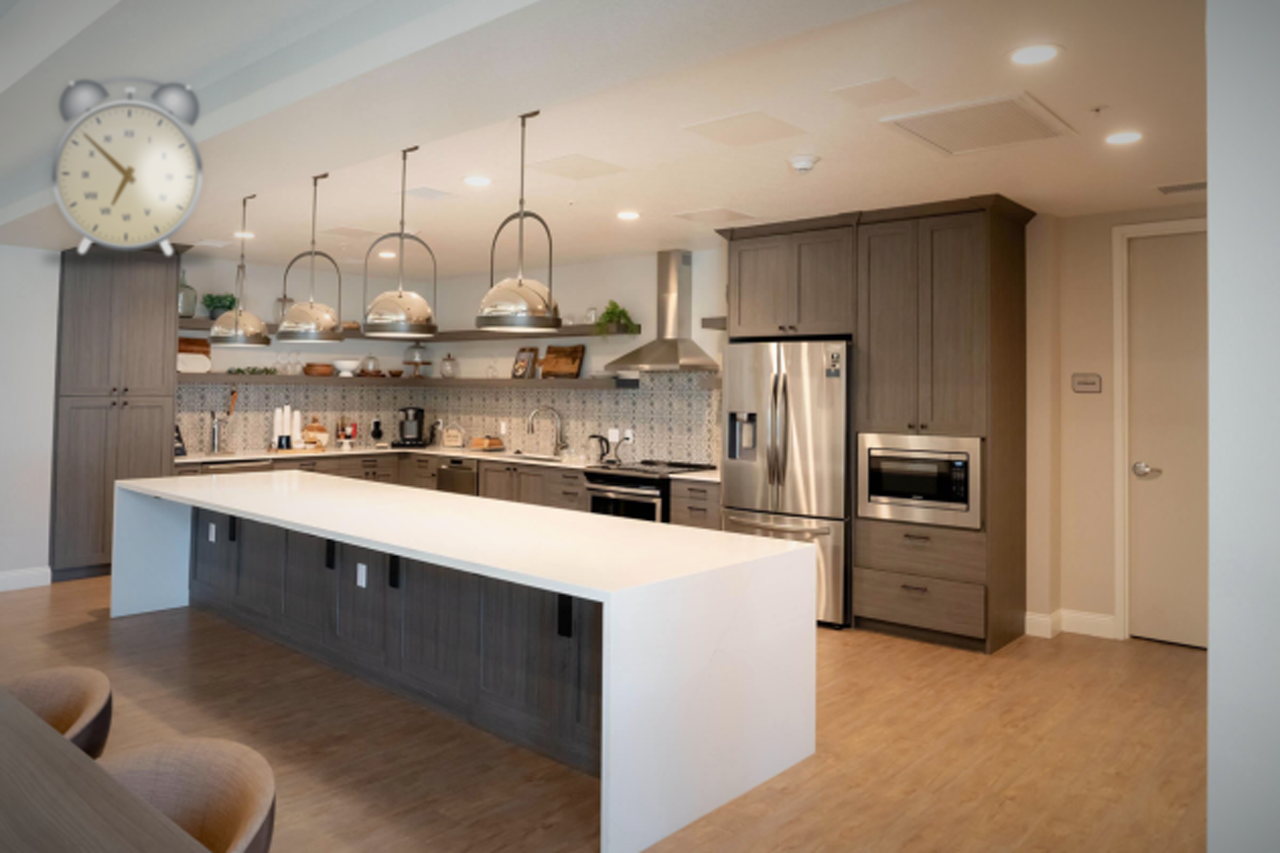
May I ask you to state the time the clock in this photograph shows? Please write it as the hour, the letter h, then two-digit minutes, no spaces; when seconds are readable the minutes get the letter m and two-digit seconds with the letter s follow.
6h52
